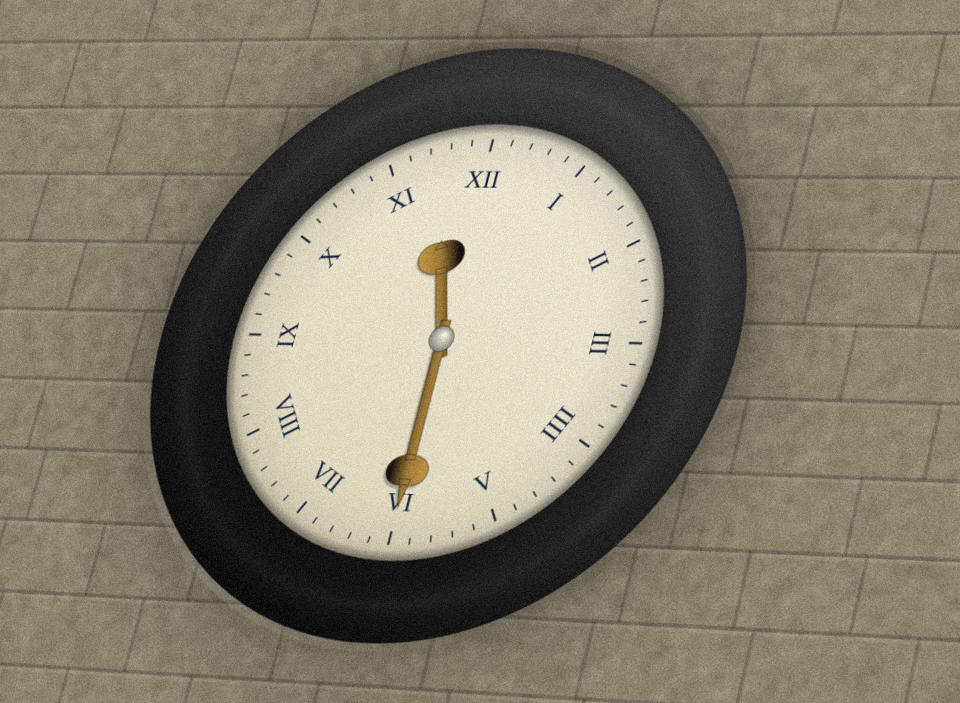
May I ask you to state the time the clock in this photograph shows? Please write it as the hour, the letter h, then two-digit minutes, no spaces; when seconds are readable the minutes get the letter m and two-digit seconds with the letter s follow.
11h30
